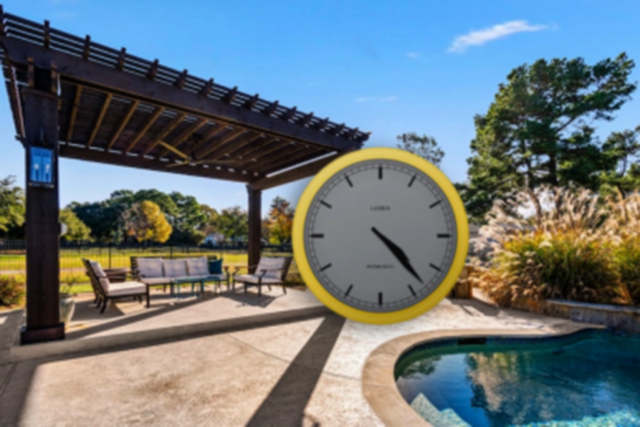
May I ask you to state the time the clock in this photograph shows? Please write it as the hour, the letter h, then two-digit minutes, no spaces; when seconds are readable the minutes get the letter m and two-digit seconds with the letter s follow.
4h23
